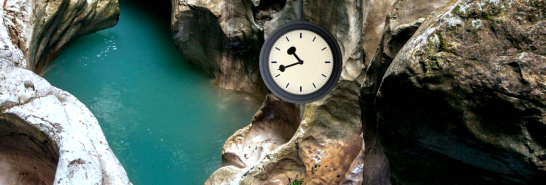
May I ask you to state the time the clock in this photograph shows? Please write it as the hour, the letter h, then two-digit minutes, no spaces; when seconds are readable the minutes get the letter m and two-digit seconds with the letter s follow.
10h42
